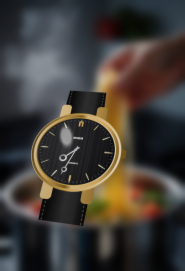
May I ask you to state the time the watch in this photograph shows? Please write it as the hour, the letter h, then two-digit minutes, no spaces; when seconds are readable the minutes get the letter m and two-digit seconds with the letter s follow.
7h33
